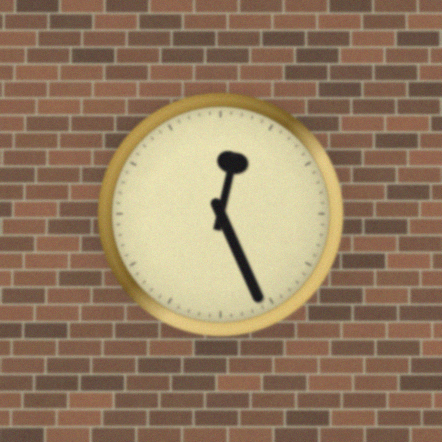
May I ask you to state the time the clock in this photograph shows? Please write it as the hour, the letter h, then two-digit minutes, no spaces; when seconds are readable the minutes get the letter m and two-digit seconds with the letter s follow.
12h26
